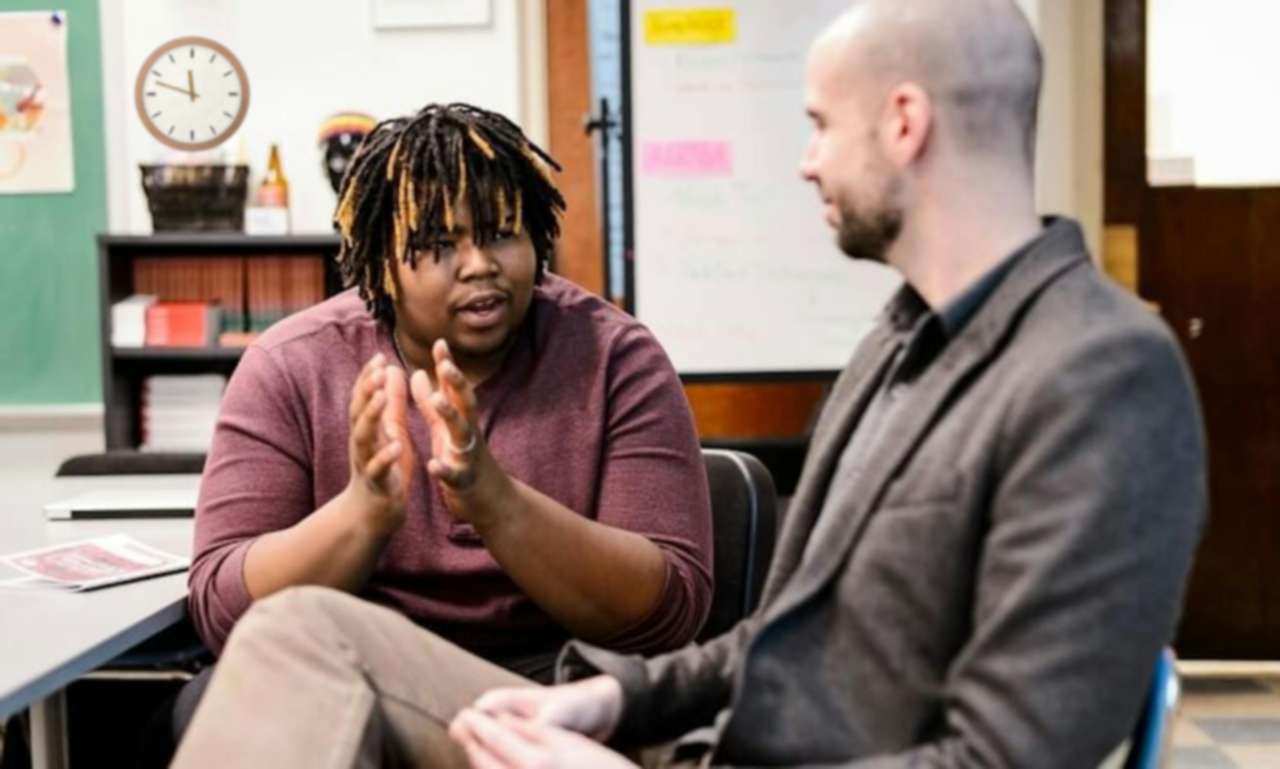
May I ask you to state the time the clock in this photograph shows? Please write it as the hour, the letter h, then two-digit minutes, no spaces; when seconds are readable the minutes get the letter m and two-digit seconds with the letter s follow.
11h48
